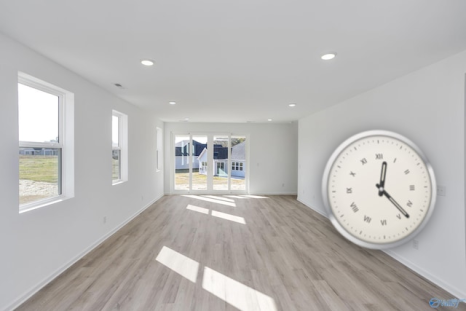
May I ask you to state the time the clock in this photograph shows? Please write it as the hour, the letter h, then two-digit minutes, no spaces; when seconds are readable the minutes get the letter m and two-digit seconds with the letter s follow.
12h23
